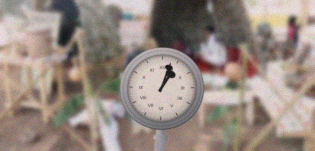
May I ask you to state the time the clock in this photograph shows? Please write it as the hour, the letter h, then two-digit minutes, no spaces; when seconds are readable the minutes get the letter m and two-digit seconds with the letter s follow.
1h03
